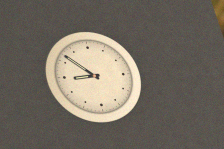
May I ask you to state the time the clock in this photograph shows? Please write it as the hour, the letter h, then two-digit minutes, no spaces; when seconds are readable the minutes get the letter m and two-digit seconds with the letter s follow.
8h52
